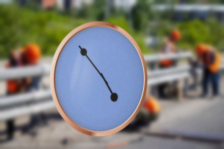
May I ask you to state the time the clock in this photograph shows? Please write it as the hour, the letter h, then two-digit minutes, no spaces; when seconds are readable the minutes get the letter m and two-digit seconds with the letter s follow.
4h53
